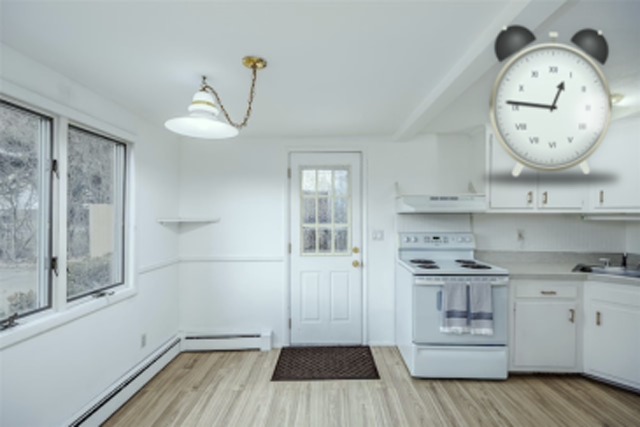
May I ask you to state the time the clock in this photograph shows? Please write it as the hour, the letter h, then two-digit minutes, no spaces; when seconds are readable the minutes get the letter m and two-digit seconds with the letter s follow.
12h46
